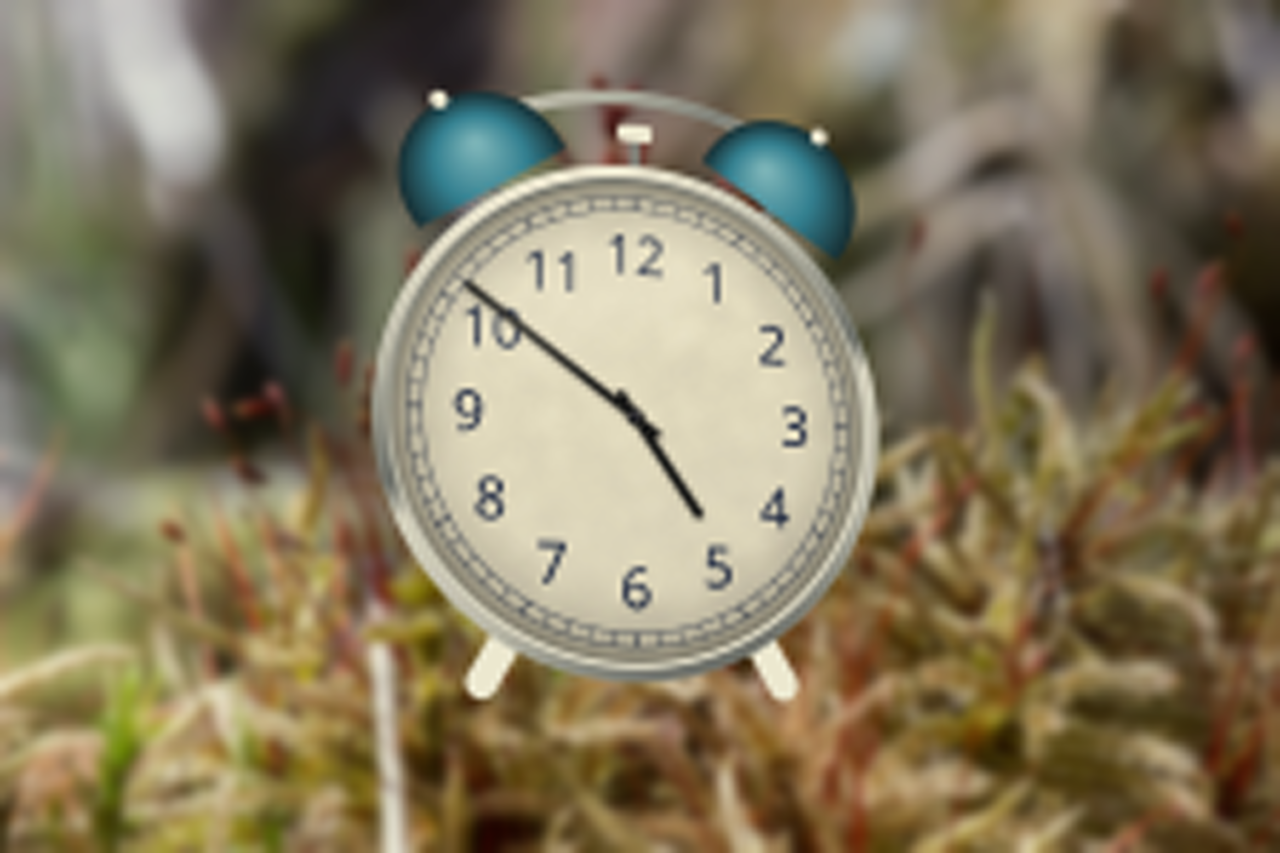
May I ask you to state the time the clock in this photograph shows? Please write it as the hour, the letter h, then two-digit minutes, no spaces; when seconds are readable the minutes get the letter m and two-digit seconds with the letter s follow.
4h51
